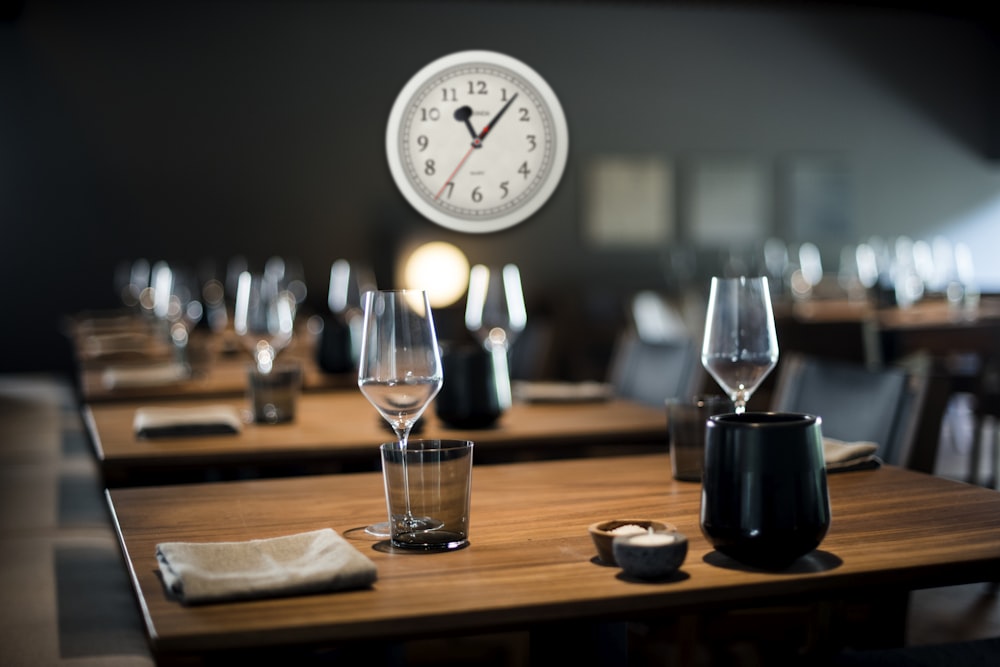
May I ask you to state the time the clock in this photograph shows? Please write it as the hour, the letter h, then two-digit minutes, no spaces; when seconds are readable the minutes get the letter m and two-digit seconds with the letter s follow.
11h06m36s
